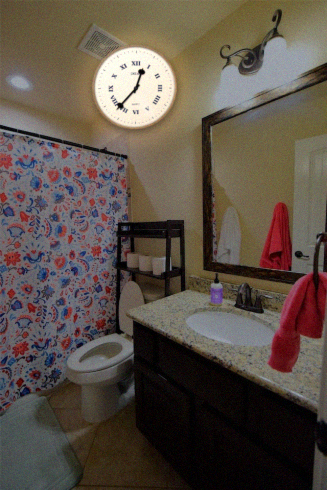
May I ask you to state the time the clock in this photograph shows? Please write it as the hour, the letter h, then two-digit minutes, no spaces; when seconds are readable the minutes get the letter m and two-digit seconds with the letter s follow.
12h37
